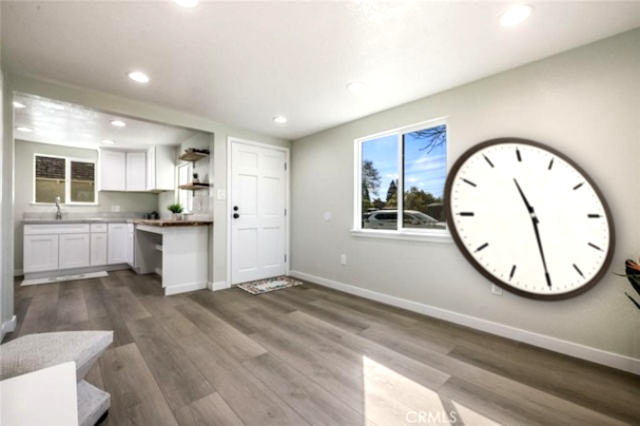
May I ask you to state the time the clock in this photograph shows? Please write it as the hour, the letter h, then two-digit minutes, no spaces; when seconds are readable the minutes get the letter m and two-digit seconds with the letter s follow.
11h30
